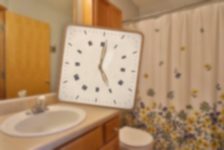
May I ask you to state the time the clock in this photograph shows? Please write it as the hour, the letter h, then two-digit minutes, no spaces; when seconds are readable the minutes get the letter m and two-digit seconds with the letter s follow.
5h01
